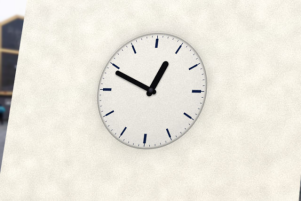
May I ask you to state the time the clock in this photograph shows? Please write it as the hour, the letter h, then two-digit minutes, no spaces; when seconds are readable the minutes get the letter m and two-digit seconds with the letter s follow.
12h49
